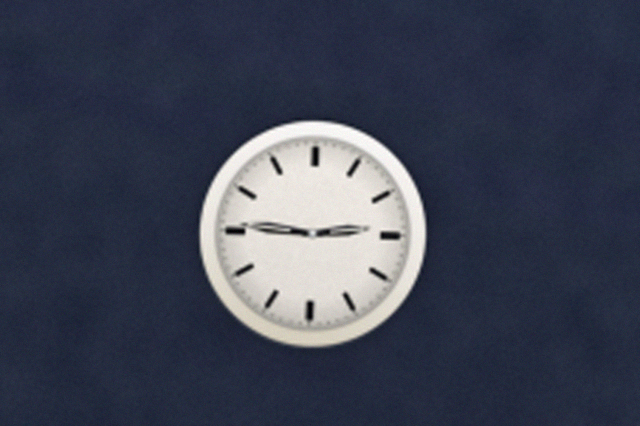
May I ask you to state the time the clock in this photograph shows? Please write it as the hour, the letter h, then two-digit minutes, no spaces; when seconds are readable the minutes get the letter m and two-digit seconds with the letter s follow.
2h46
